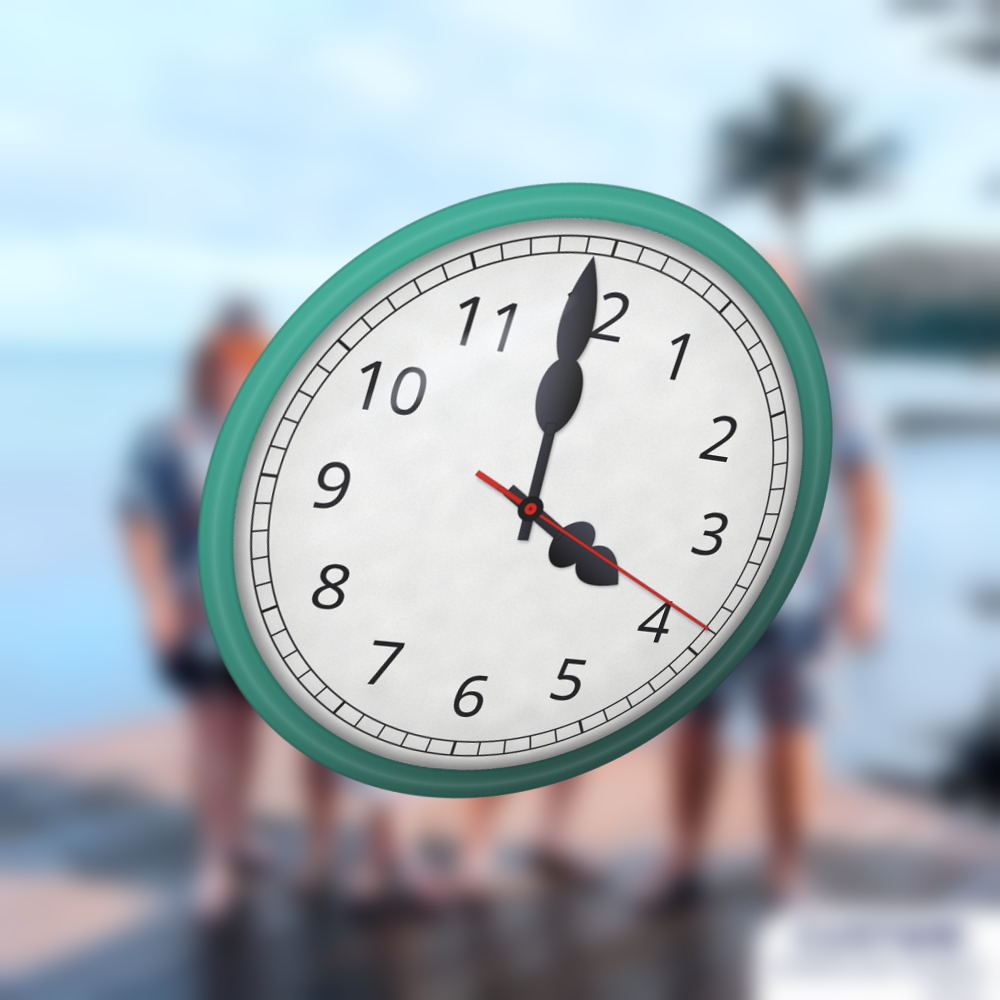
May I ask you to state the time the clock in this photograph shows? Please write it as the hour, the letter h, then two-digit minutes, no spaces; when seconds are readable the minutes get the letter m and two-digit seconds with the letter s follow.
3h59m19s
